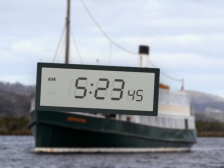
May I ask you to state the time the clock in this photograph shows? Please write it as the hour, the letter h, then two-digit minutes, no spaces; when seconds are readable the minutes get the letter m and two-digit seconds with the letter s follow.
5h23m45s
